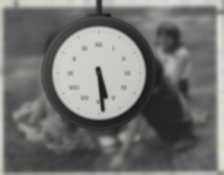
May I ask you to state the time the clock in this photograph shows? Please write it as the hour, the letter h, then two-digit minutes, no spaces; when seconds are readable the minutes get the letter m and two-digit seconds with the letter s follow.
5h29
